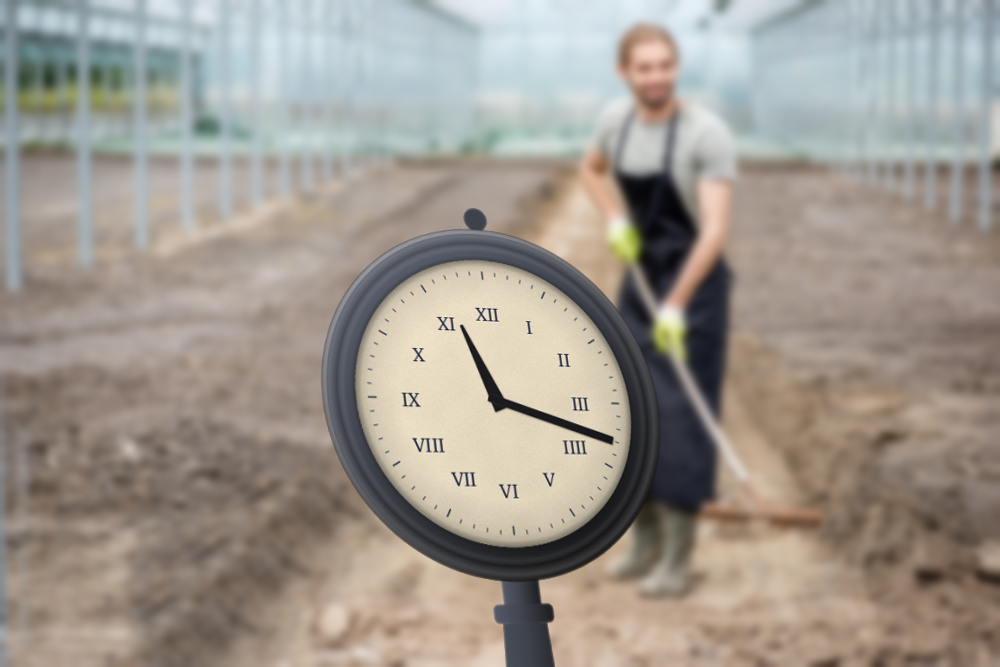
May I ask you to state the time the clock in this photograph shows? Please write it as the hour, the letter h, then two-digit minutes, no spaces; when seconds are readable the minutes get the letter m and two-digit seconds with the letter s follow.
11h18
